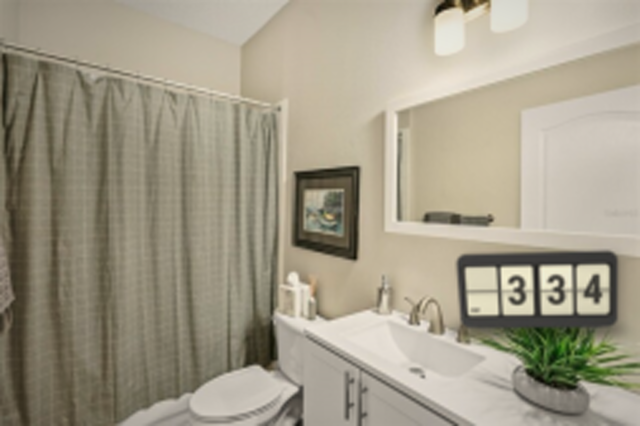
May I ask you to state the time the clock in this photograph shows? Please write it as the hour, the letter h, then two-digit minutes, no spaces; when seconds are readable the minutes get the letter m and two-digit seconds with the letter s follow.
3h34
